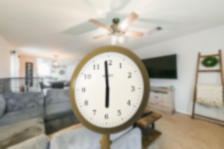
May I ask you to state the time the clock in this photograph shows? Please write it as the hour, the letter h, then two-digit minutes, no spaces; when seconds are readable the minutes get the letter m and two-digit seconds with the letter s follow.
5h59
